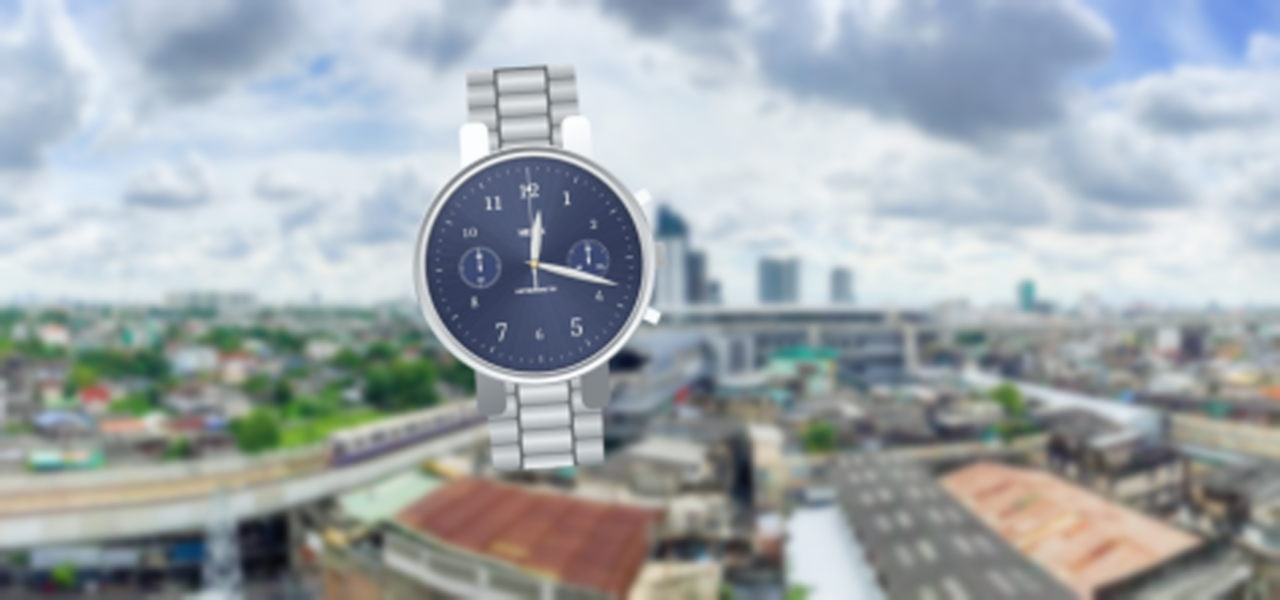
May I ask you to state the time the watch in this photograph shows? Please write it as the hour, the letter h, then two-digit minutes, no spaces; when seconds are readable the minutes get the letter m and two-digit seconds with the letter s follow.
12h18
